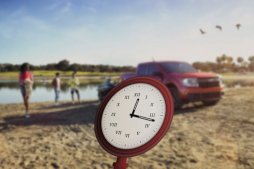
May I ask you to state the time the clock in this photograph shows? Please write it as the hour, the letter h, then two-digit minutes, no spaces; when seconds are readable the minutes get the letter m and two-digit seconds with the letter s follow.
12h17
